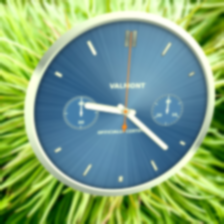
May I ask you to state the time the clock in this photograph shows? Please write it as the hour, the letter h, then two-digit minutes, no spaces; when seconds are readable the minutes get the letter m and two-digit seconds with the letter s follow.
9h22
